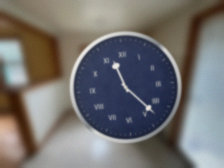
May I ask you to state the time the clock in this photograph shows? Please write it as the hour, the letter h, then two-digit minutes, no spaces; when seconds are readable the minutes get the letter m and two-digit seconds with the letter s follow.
11h23
